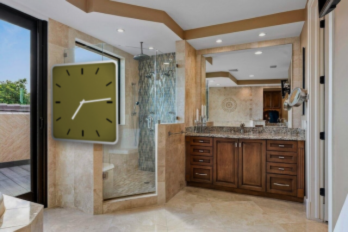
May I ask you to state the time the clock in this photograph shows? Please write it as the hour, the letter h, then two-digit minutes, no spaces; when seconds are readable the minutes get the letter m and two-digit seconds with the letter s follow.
7h14
